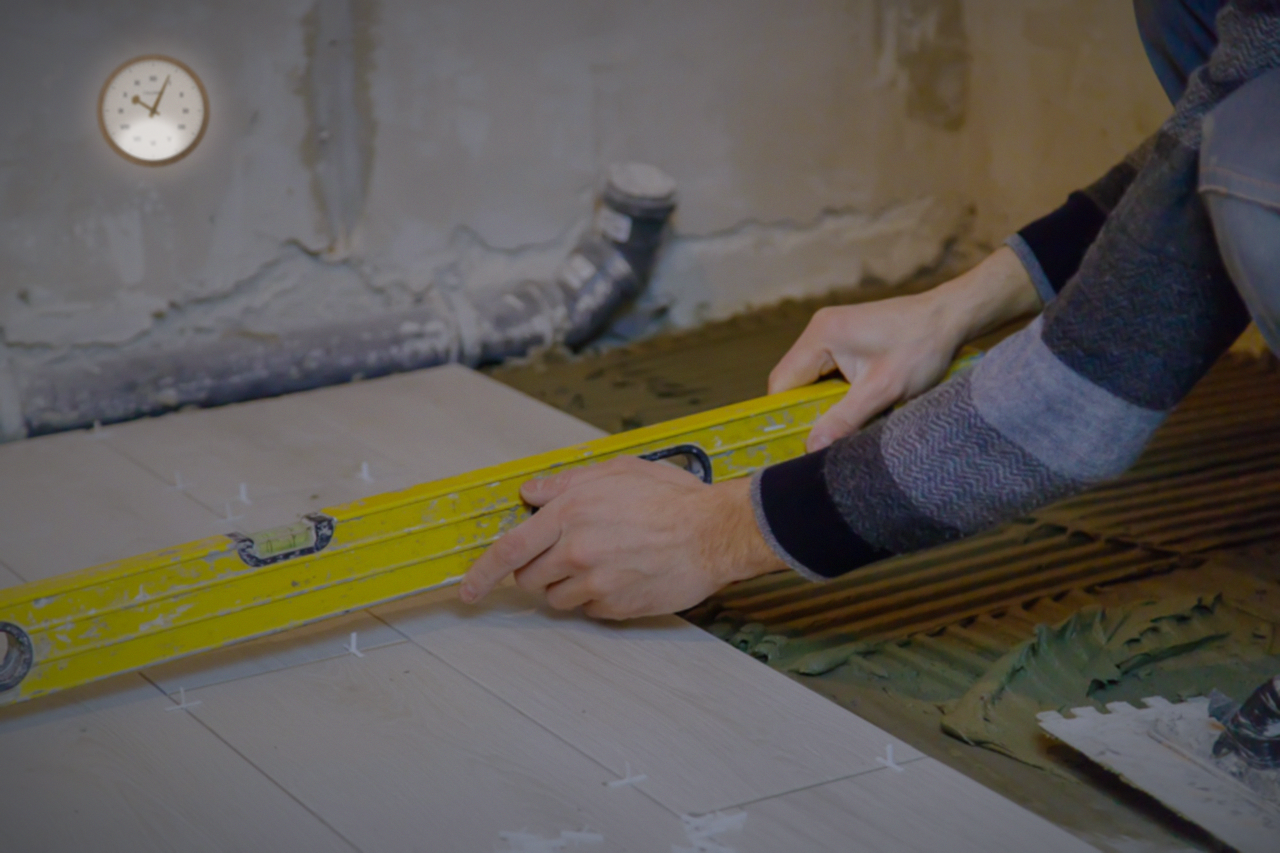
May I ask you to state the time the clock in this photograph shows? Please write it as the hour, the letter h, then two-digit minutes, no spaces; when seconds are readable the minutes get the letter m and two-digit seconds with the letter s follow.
10h04
